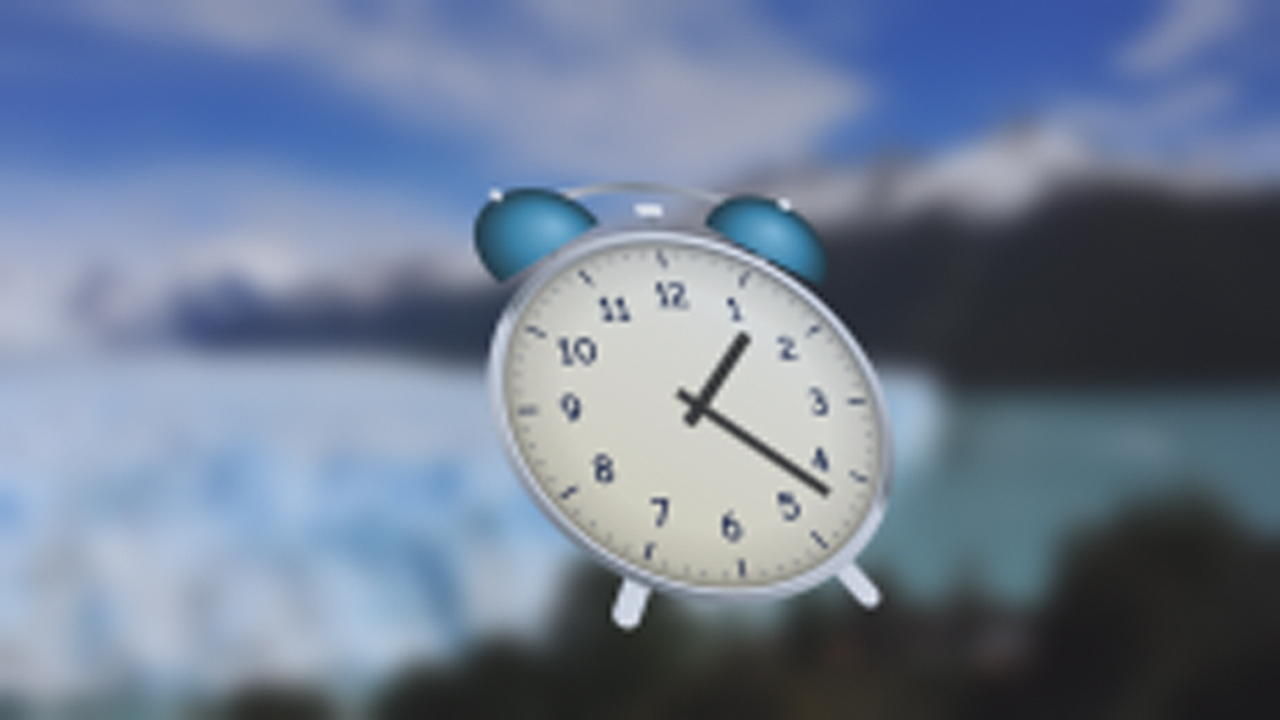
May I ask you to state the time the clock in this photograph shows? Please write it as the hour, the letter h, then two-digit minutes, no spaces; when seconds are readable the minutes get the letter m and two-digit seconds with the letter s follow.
1h22
